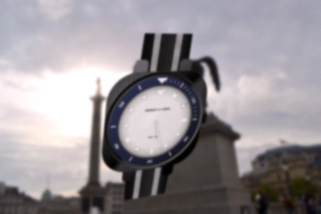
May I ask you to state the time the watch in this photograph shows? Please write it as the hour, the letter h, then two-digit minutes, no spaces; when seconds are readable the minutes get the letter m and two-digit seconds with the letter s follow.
5h27
